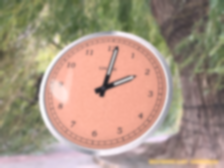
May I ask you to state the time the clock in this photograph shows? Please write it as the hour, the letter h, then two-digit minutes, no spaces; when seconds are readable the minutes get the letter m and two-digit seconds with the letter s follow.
2h01
